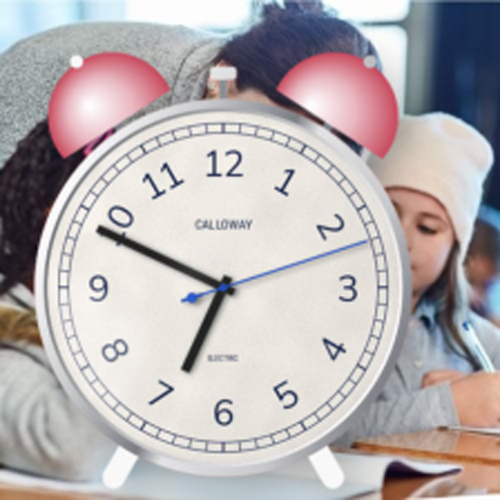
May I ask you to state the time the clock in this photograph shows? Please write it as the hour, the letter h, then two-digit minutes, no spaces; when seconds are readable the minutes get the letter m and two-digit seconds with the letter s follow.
6h49m12s
